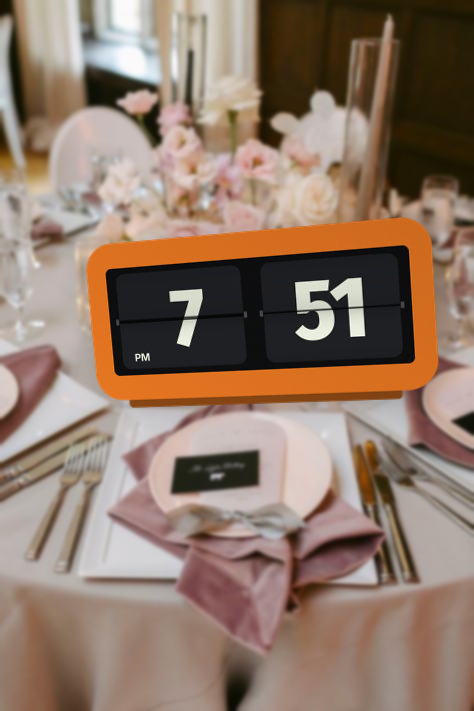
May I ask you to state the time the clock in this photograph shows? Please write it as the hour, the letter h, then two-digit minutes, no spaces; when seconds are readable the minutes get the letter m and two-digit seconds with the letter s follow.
7h51
